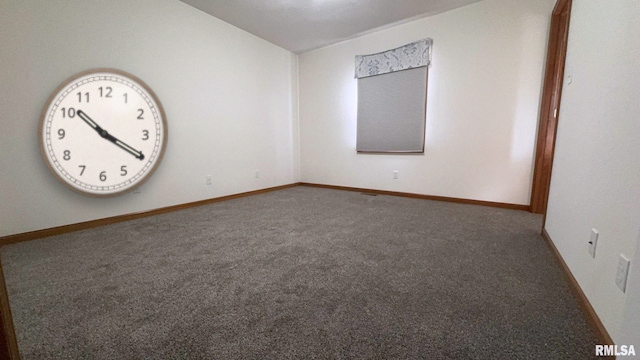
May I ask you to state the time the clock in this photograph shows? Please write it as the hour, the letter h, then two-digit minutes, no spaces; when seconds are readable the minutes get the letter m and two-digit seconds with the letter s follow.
10h20
